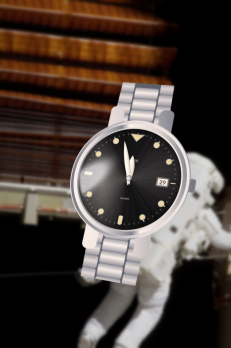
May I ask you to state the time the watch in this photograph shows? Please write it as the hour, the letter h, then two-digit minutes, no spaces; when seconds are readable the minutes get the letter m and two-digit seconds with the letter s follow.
11h57
